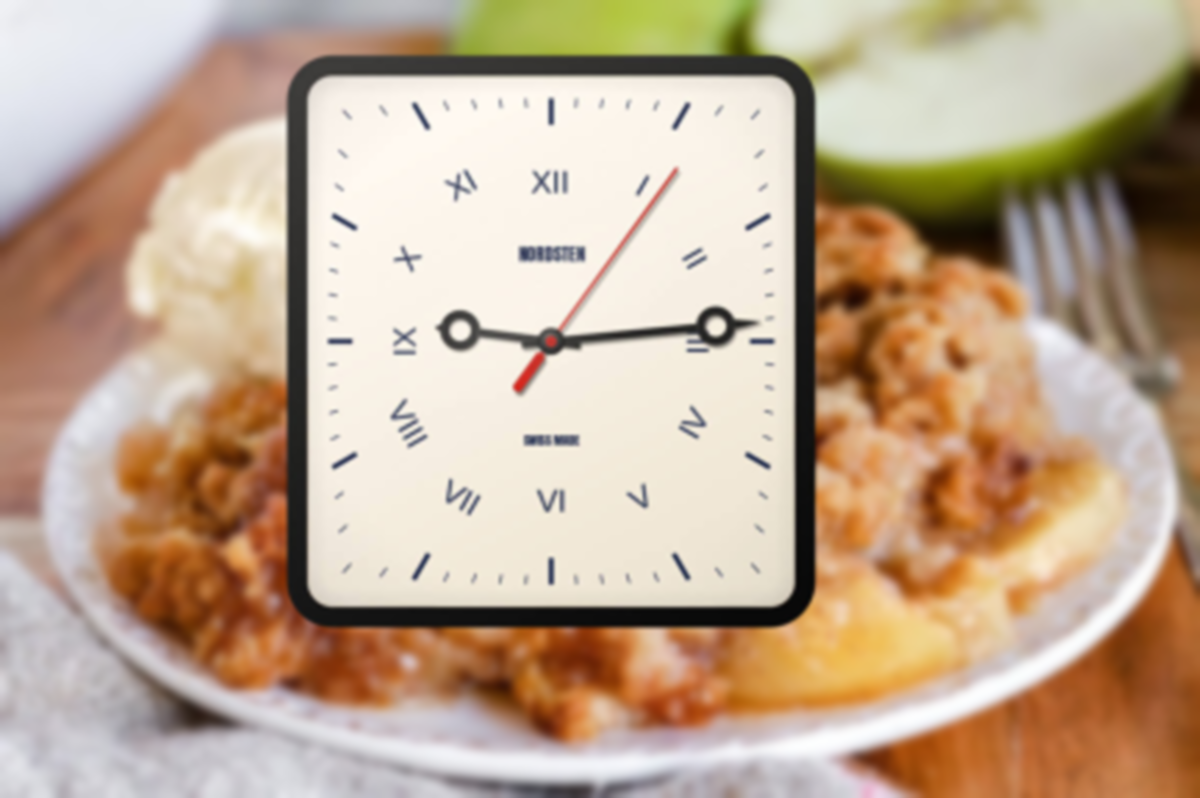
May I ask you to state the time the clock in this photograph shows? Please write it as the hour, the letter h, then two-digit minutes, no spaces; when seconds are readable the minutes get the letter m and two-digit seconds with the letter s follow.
9h14m06s
